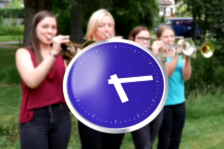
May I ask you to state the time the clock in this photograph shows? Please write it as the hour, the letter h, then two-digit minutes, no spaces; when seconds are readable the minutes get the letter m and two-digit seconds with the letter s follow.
5h14
